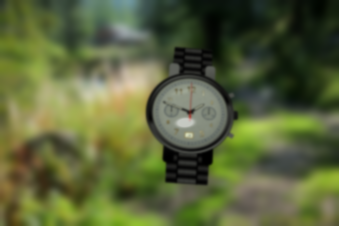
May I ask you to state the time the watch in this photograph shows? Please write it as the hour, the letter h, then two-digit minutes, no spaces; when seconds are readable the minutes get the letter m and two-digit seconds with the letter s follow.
1h48
